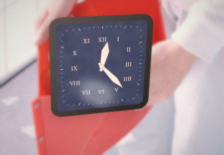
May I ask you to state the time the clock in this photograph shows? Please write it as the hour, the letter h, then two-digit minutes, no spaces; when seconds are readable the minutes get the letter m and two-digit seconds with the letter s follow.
12h23
